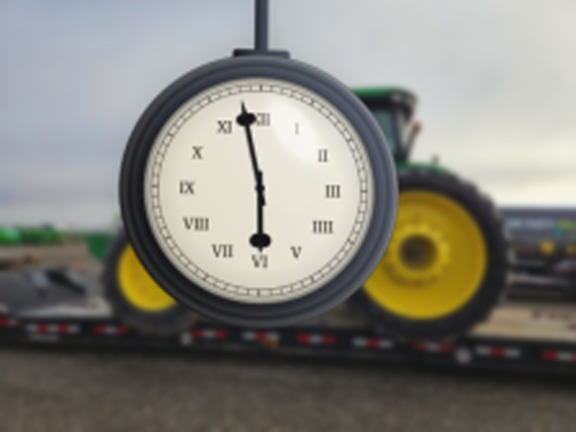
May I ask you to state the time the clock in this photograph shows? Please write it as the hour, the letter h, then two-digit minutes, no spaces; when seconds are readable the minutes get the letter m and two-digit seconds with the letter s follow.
5h58
